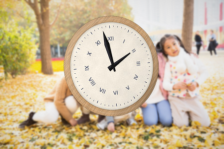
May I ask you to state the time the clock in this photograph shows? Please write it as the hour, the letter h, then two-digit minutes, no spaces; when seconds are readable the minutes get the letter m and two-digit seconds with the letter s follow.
1h58
